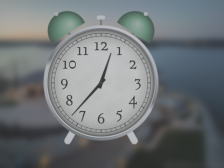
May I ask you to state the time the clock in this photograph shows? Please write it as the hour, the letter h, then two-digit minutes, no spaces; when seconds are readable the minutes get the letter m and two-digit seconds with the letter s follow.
12h37
